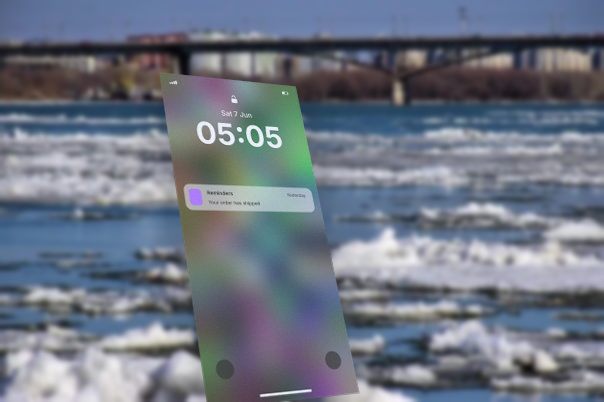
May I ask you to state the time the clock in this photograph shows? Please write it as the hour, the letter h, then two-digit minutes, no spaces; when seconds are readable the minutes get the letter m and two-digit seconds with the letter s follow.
5h05
